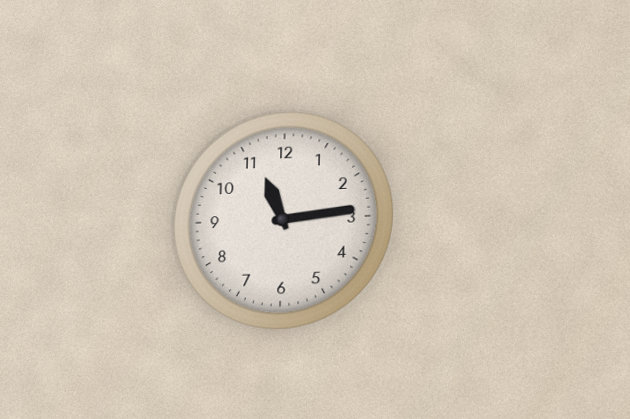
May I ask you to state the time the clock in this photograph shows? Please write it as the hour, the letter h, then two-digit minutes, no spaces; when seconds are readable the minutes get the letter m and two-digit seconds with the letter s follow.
11h14
